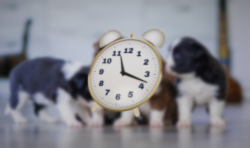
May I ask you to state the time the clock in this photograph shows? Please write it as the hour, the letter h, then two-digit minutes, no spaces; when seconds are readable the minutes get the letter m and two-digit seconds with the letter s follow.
11h18
